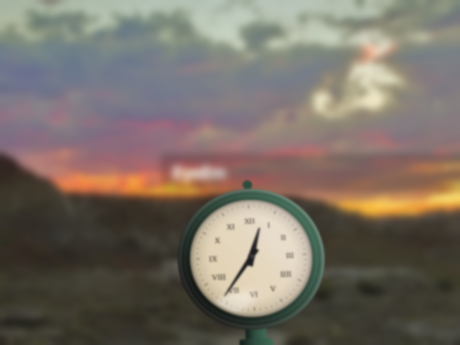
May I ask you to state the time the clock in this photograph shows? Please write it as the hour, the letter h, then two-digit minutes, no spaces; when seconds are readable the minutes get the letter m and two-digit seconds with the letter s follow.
12h36
